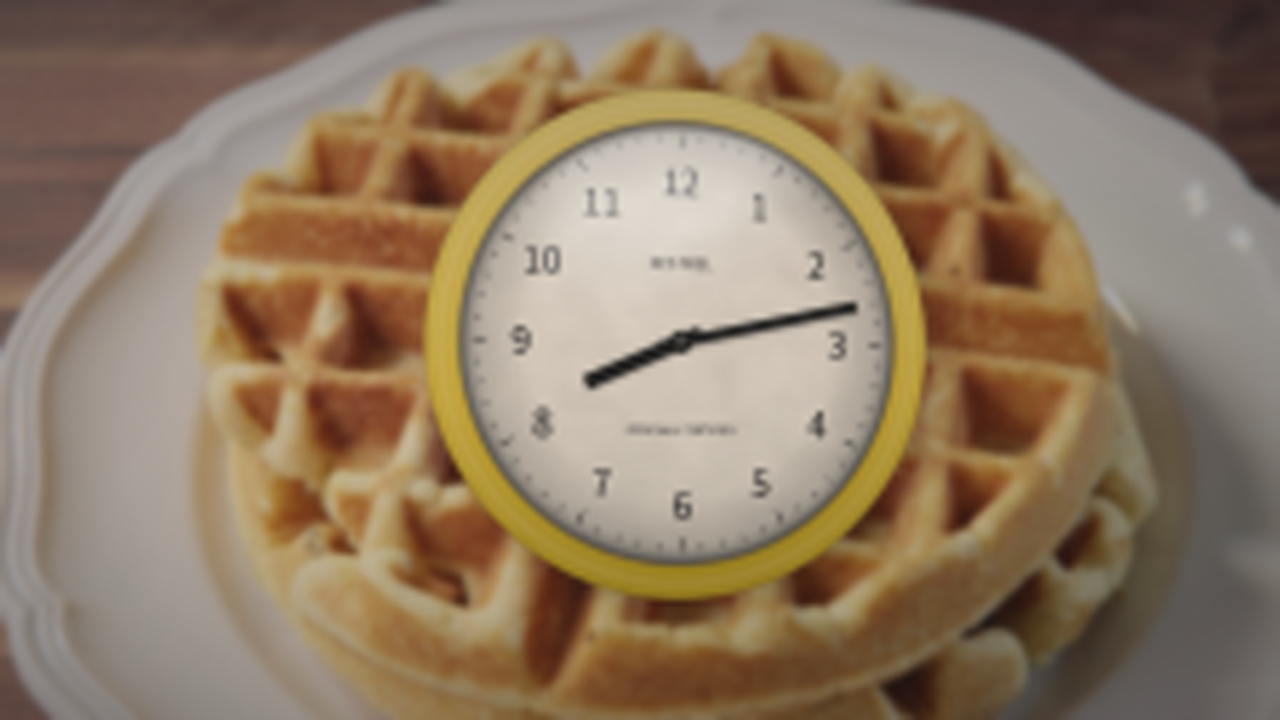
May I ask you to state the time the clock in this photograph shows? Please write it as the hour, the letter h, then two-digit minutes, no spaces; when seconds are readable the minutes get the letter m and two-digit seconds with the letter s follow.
8h13
